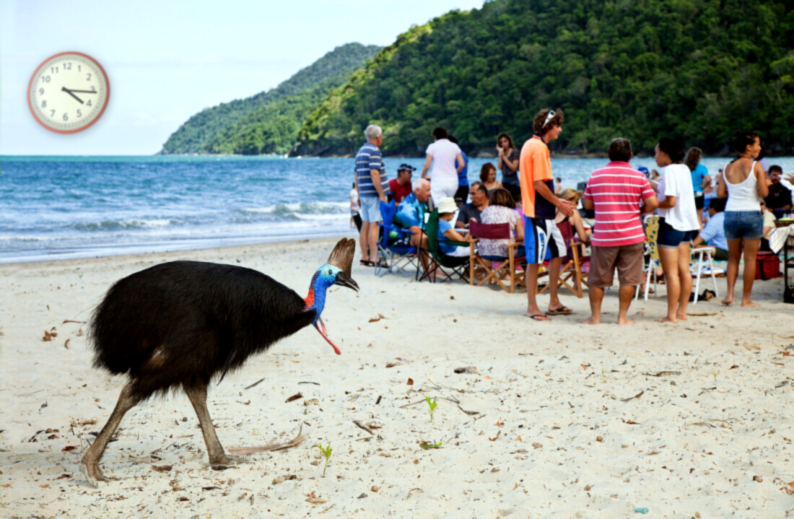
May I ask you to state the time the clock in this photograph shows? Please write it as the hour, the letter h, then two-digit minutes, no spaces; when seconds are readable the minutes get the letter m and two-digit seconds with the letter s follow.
4h16
